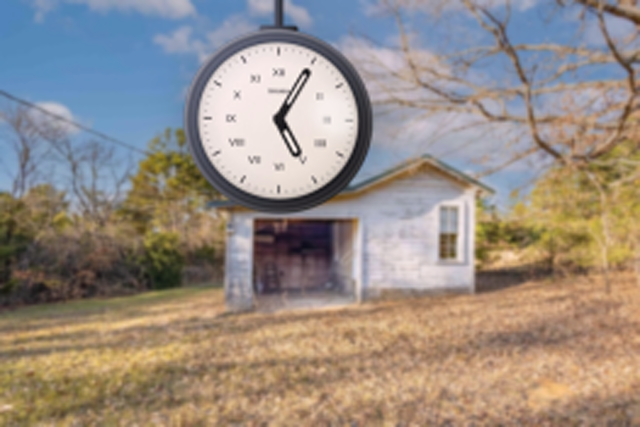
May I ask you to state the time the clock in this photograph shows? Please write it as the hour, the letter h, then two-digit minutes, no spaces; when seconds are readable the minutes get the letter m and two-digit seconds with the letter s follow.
5h05
